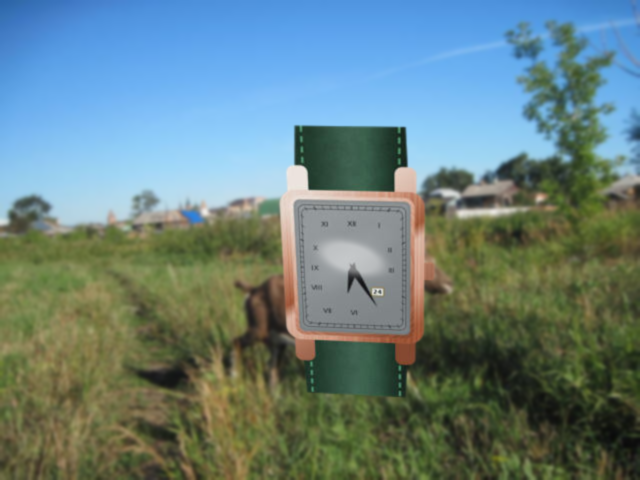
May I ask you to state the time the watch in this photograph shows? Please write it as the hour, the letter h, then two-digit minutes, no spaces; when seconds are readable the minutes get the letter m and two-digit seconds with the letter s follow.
6h25
